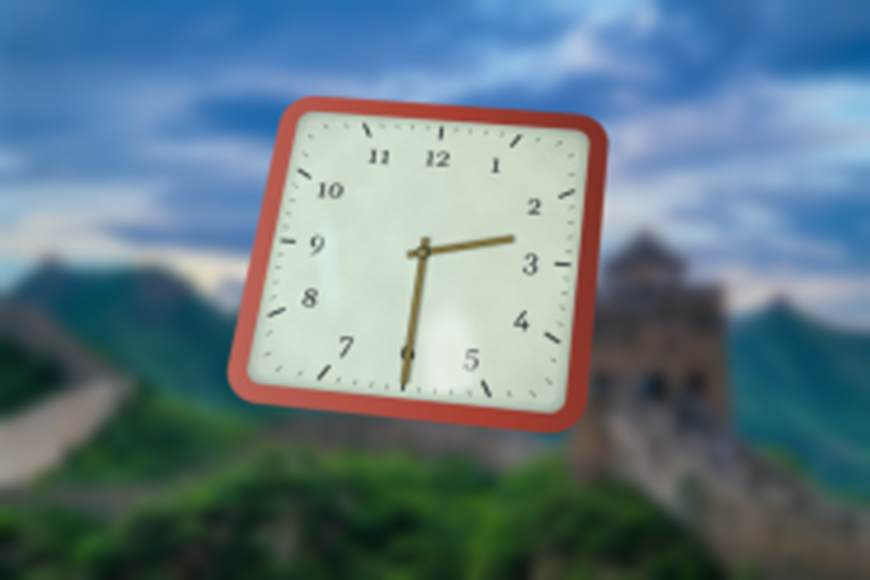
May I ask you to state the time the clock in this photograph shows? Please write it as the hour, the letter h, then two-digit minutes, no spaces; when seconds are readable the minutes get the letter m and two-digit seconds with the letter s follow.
2h30
